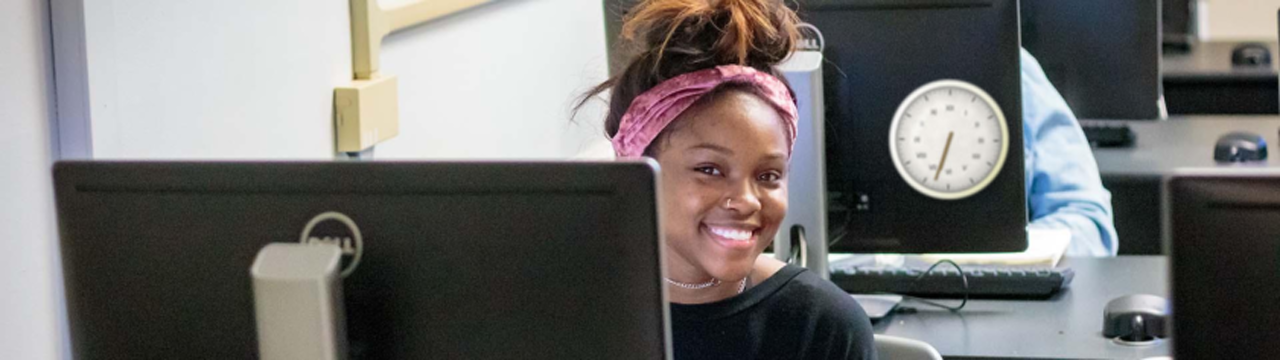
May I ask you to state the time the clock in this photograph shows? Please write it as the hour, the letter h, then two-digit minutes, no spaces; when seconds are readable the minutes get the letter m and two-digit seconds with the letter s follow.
6h33
